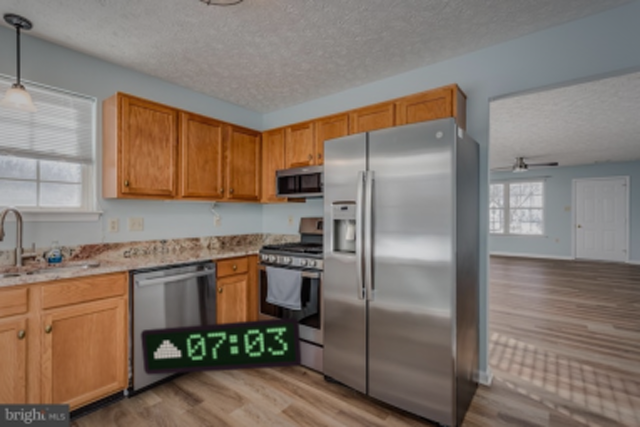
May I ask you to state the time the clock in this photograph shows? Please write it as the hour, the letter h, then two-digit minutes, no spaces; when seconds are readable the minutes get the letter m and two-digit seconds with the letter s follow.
7h03
